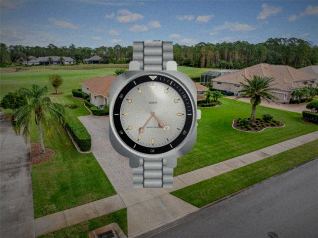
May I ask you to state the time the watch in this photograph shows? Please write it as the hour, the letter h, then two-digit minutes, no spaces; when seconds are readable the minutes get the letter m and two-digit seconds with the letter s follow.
4h36
